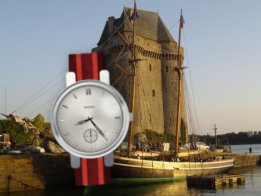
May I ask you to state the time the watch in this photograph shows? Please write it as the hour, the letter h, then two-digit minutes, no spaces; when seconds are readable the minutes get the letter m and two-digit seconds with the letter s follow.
8h24
